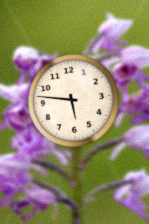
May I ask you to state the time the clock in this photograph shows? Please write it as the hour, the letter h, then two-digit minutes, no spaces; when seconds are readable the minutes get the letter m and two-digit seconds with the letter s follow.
5h47
